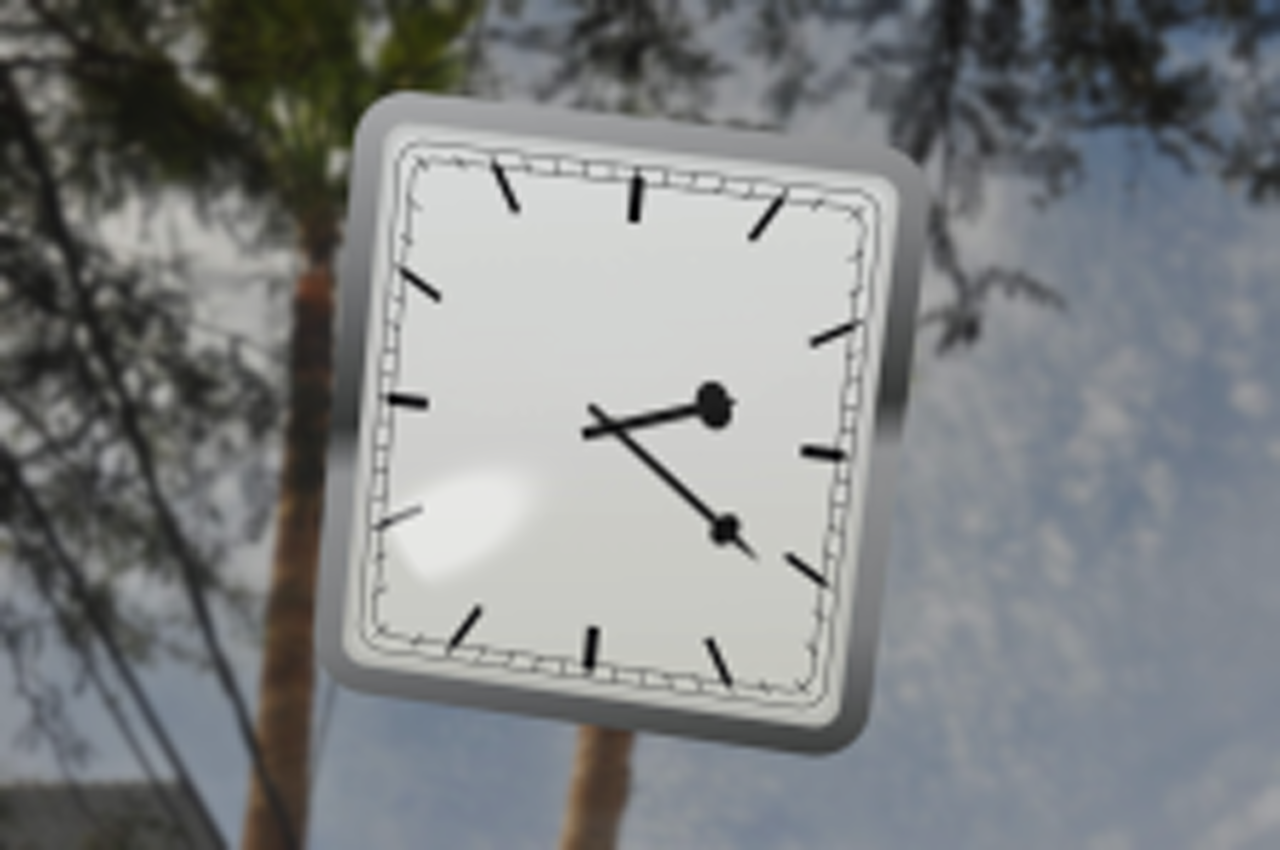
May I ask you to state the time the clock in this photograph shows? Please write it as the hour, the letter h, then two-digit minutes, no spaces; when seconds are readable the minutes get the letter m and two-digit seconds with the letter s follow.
2h21
